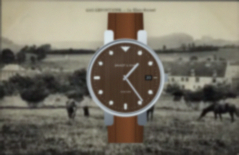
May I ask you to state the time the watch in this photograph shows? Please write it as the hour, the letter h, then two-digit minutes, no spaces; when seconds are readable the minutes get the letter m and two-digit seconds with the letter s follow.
1h24
